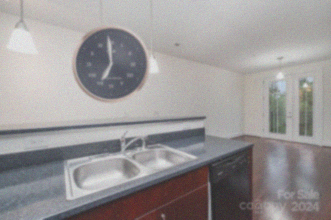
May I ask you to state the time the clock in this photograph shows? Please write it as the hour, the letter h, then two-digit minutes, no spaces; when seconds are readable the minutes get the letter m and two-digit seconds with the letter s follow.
6h59
